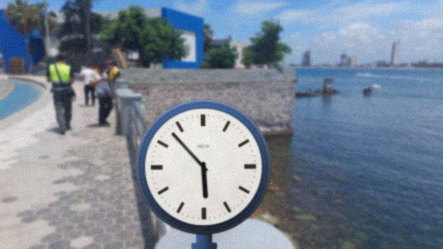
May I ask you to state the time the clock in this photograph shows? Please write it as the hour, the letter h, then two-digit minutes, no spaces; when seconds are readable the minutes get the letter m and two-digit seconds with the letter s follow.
5h53
